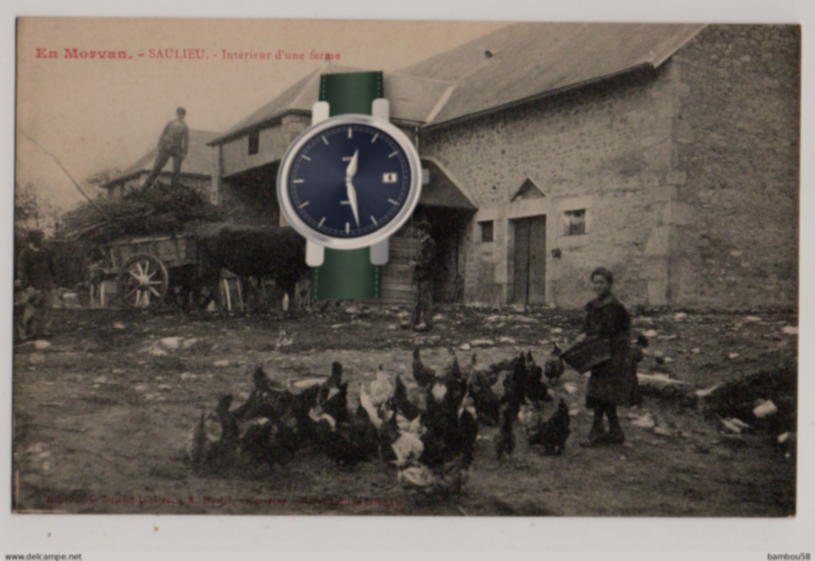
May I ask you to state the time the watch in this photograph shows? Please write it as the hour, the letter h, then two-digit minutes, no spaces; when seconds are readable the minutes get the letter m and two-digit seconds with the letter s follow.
12h28
